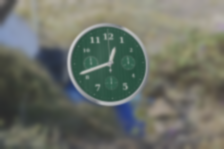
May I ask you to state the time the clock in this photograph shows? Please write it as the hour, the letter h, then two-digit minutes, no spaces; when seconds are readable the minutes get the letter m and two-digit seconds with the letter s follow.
12h42
